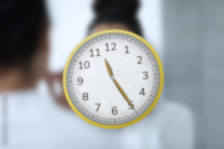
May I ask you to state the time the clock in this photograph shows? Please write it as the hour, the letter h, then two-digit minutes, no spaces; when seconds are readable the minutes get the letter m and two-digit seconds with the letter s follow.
11h25
